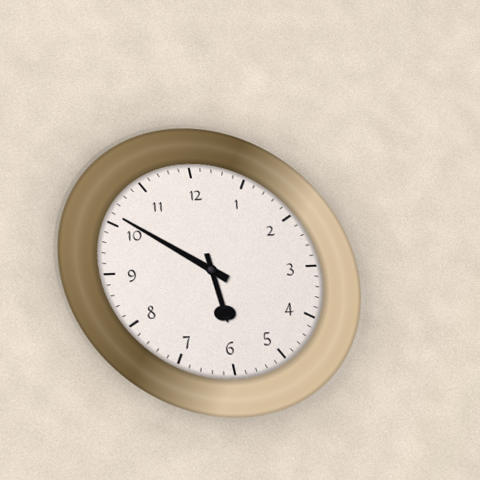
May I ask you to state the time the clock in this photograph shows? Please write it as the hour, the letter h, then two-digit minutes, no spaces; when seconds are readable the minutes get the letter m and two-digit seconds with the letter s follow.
5h51
